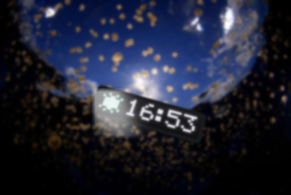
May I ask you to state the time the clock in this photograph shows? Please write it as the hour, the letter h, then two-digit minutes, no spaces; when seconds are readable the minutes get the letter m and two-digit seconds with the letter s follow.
16h53
